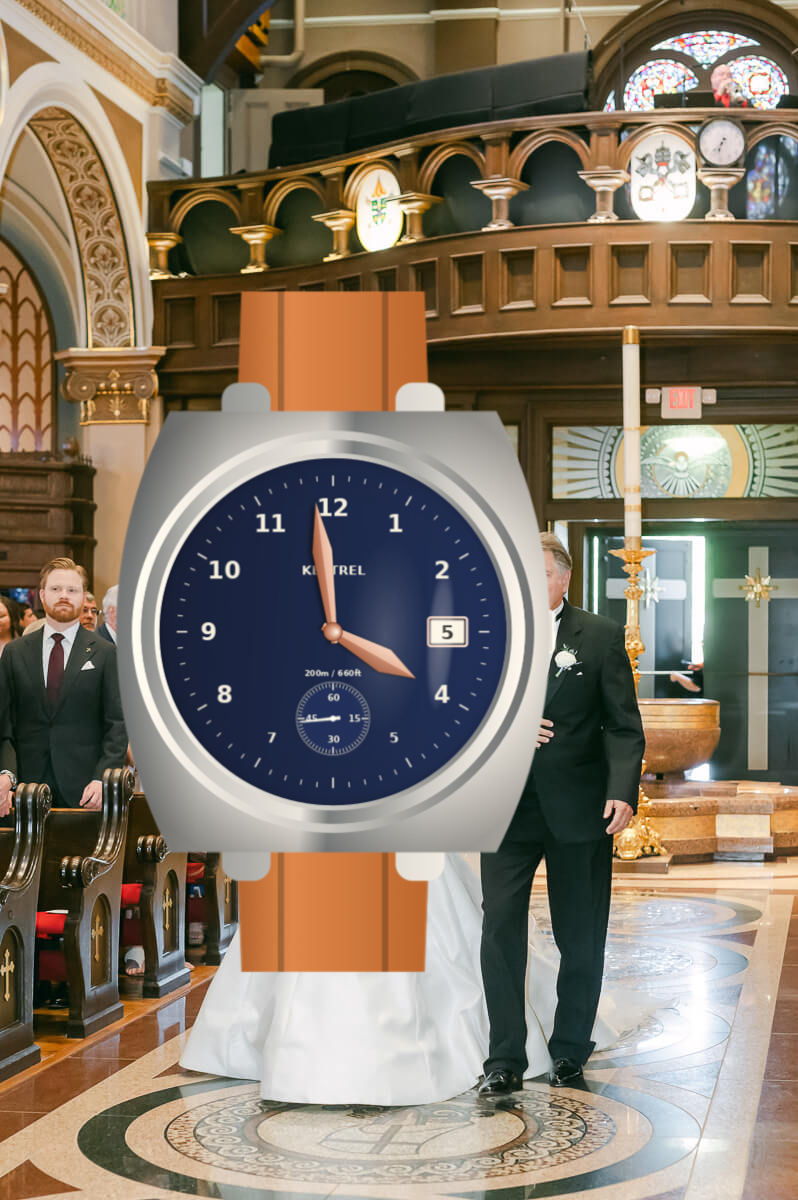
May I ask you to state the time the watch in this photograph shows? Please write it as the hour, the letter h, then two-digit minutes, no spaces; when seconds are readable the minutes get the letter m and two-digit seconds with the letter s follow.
3h58m44s
